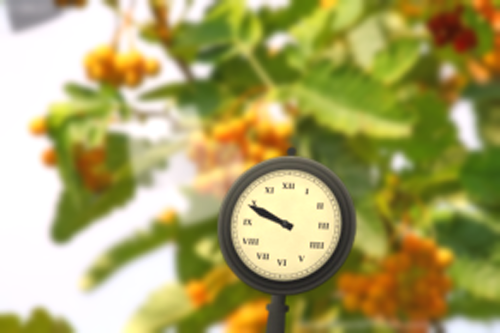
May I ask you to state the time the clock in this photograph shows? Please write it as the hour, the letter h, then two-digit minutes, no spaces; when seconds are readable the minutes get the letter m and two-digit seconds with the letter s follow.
9h49
